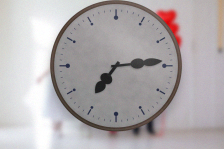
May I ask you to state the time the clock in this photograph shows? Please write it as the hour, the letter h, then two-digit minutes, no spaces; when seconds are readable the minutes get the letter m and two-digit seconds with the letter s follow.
7h14
